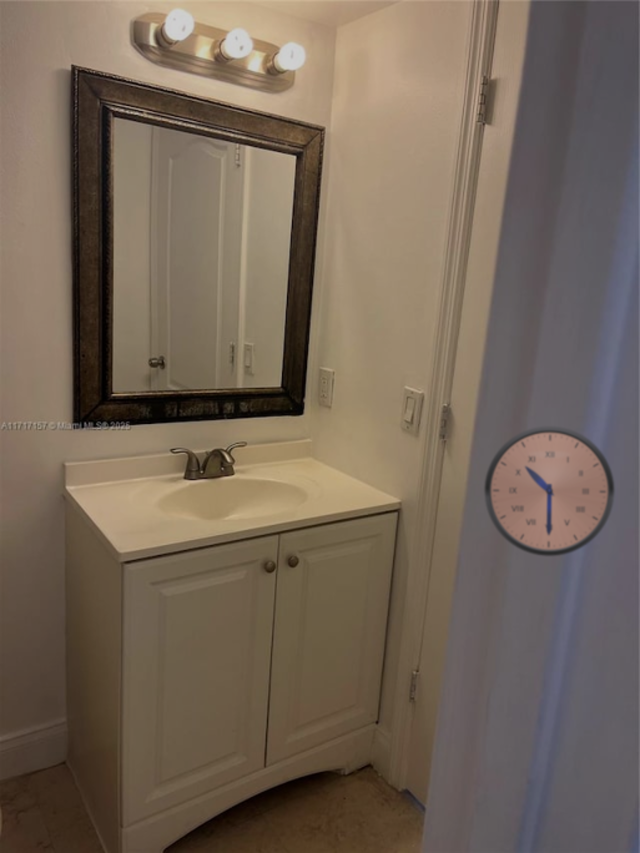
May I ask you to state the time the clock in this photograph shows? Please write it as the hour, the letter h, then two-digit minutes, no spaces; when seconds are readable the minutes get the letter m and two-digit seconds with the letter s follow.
10h30
